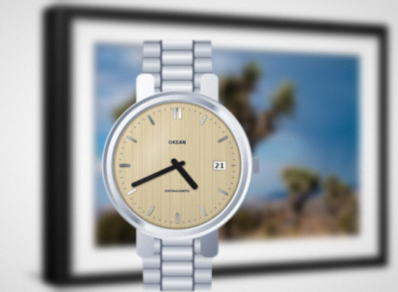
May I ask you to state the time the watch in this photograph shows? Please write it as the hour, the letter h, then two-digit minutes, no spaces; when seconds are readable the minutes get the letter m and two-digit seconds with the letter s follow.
4h41
